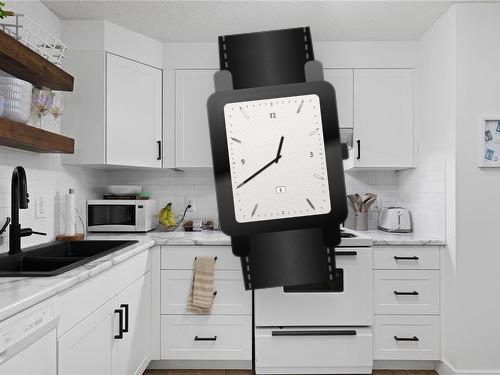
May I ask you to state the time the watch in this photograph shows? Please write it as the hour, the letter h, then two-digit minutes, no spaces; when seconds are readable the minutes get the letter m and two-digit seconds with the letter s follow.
12h40
